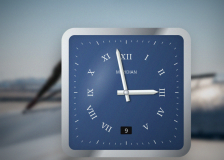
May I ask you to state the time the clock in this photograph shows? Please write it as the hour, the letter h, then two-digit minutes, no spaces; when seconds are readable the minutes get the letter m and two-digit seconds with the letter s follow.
2h58
